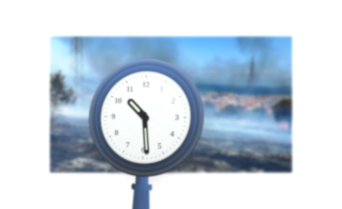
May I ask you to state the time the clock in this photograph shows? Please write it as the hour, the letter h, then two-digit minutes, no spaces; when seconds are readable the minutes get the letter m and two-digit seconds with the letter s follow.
10h29
